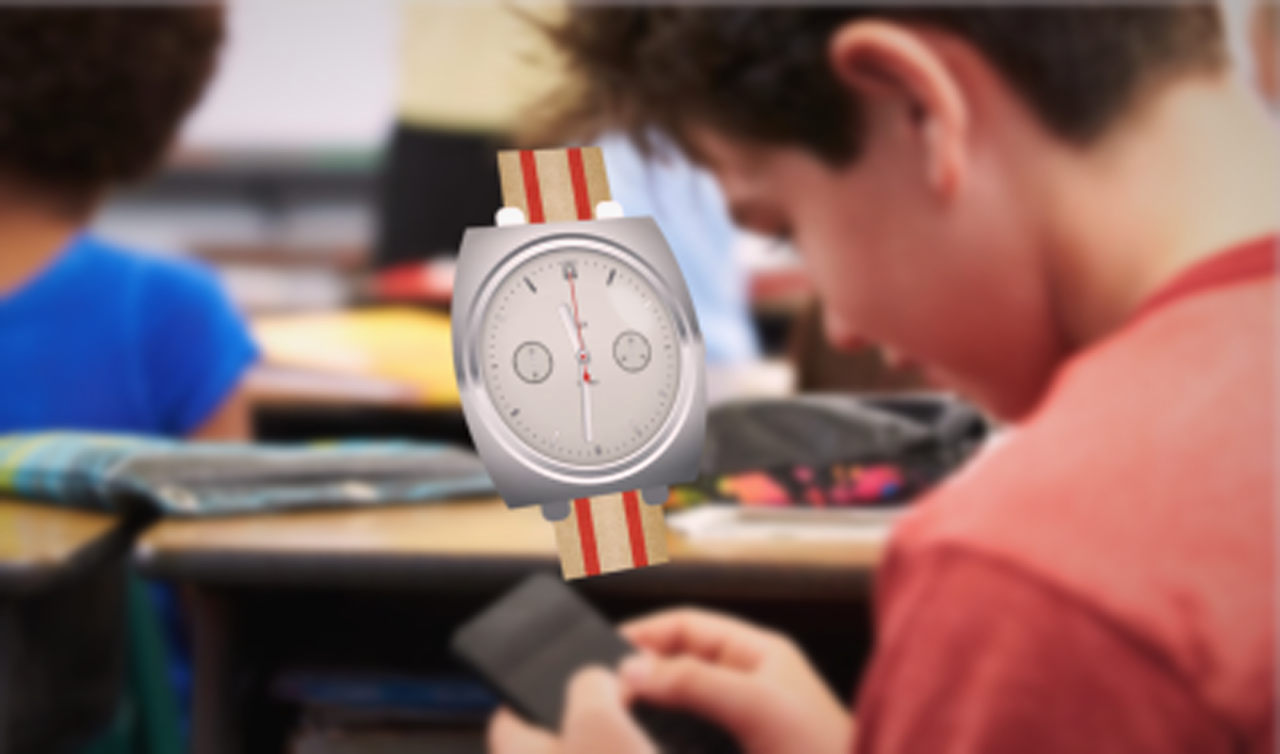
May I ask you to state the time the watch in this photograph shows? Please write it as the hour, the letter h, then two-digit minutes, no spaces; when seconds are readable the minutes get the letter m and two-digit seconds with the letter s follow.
11h31
